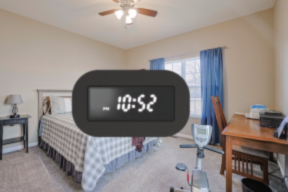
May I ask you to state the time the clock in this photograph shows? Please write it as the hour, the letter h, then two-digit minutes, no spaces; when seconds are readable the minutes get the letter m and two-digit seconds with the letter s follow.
10h52
